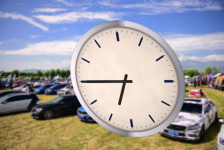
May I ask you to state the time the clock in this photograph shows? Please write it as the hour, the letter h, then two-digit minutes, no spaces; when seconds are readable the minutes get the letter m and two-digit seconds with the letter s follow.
6h45
